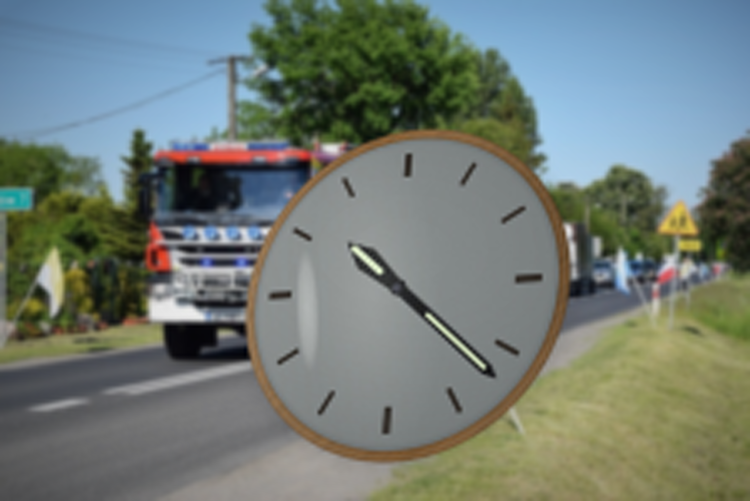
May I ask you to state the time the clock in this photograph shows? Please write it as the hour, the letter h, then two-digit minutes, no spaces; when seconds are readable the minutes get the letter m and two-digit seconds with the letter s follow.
10h22
